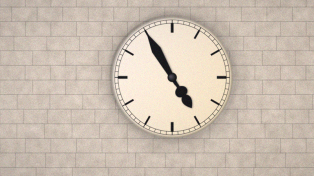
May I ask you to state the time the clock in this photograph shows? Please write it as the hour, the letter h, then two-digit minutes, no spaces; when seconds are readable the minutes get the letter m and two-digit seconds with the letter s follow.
4h55
